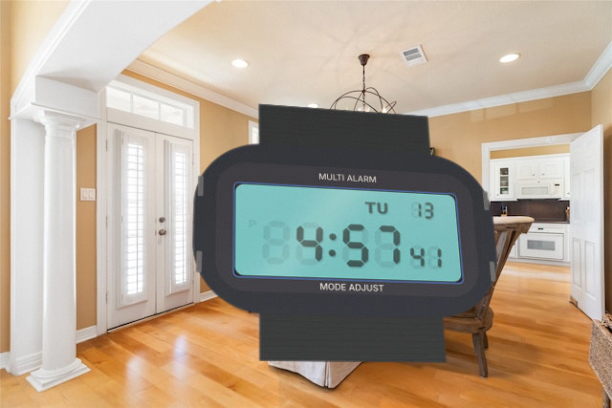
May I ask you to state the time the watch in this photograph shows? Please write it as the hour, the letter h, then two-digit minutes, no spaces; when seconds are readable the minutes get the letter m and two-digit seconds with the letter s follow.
4h57m41s
